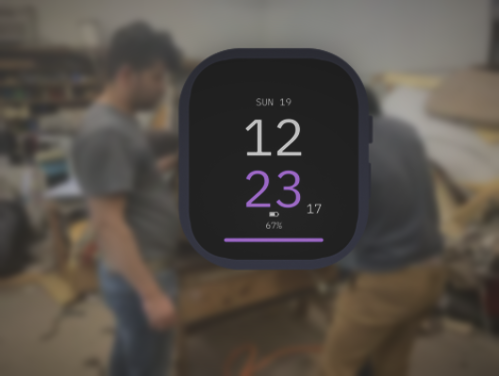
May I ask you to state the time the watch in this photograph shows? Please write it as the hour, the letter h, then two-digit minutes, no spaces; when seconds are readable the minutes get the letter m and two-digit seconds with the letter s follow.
12h23m17s
